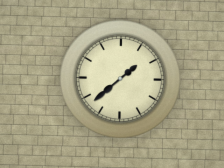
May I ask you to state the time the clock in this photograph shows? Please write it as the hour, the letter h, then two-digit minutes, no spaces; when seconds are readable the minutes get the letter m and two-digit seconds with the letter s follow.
1h38
